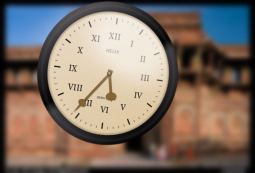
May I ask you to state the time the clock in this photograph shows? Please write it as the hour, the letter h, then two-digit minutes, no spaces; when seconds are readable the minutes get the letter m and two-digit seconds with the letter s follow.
5h36
